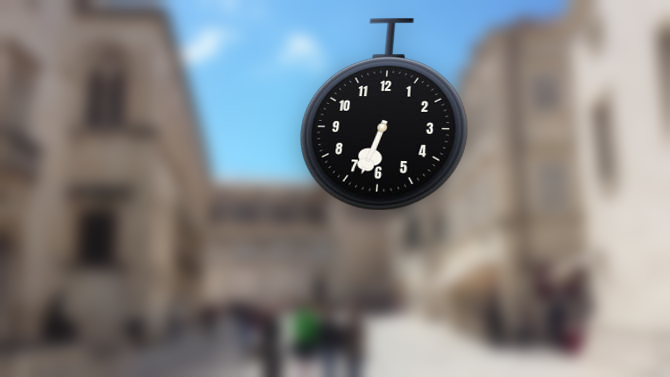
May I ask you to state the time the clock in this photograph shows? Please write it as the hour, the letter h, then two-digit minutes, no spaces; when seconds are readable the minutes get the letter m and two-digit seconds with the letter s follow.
6h33
